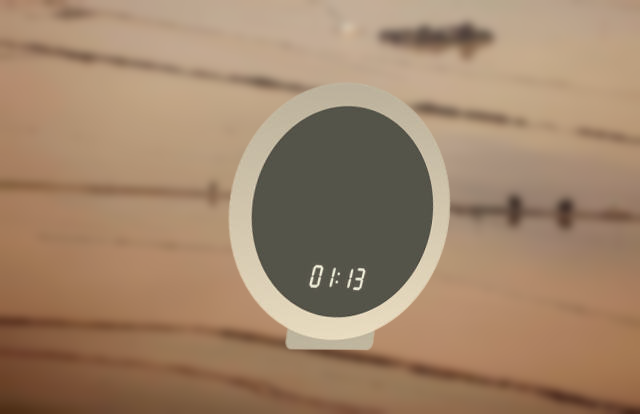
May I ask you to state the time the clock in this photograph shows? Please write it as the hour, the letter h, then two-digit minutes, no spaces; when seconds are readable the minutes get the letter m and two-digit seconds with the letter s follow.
1h13
